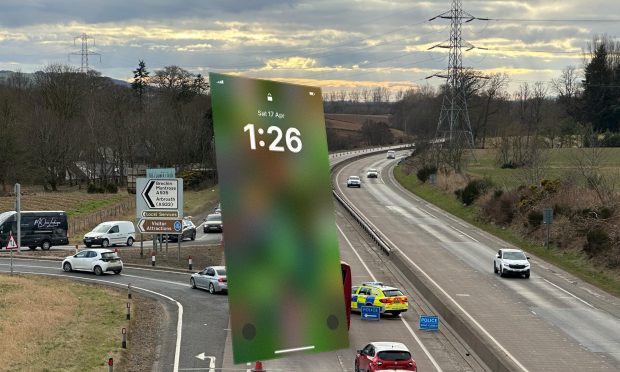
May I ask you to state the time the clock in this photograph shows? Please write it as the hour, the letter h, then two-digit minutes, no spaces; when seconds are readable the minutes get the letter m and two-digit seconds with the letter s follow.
1h26
